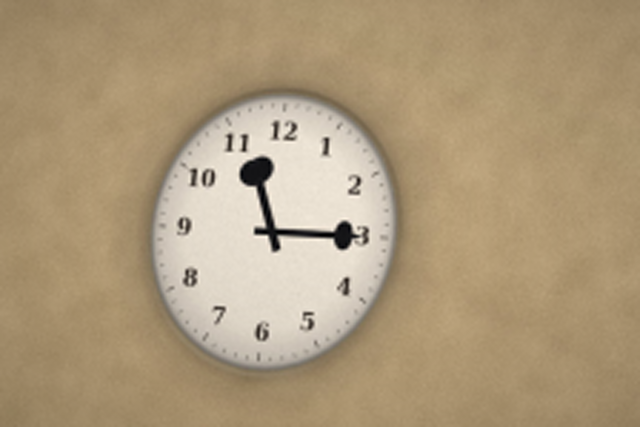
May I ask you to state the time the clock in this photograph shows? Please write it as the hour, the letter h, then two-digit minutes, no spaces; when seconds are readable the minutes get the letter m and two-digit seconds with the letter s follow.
11h15
